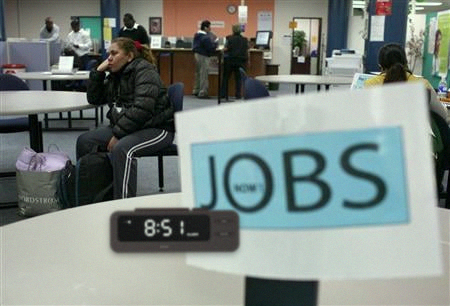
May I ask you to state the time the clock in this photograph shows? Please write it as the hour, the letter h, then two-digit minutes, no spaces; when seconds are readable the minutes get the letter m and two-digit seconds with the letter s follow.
8h51
